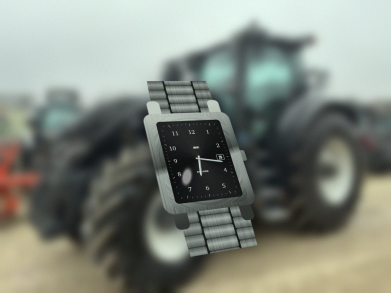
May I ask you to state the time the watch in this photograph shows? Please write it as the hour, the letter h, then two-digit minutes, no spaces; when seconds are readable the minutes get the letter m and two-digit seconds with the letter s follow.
6h17
